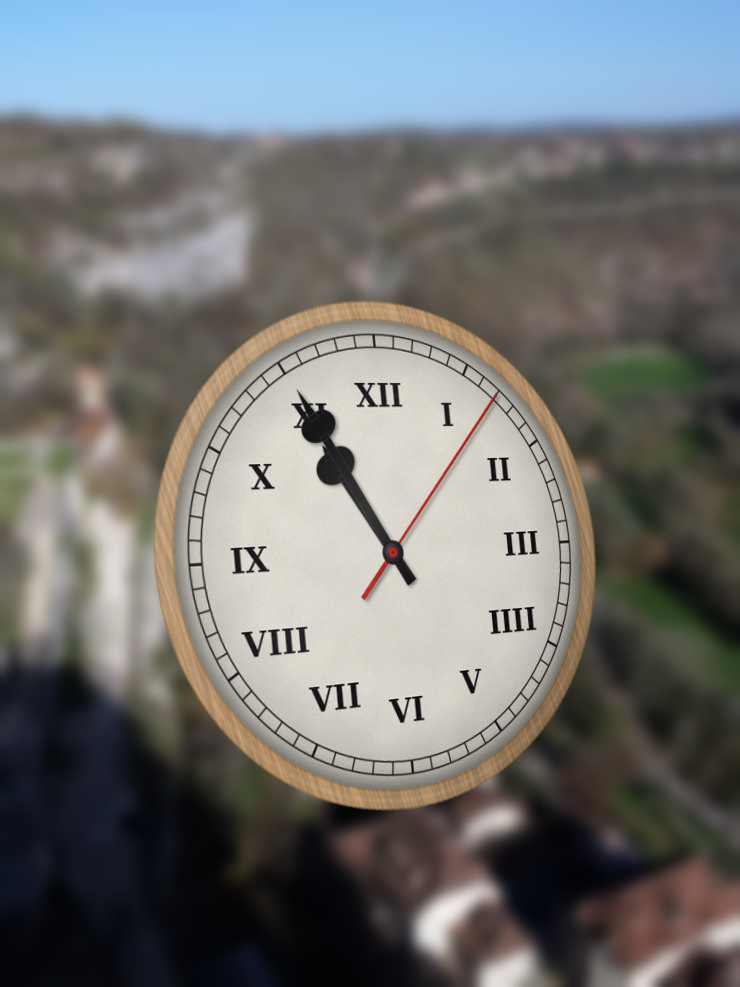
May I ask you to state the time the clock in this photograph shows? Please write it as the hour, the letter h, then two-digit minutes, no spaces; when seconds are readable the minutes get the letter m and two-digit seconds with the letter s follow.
10h55m07s
